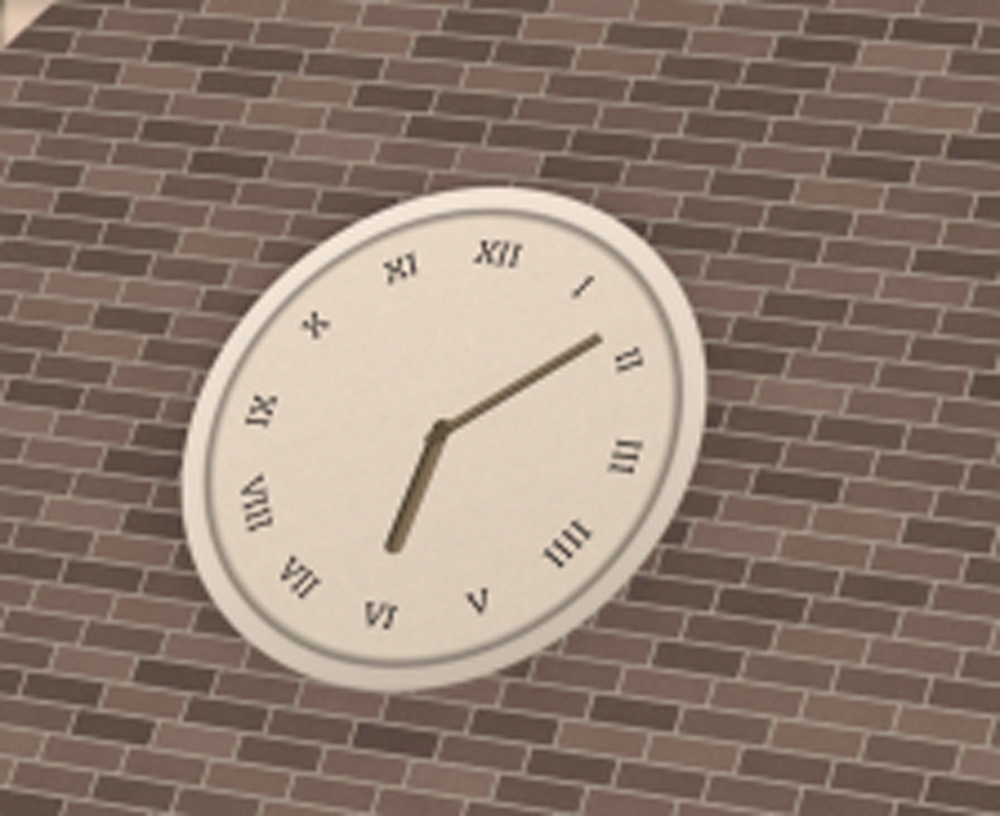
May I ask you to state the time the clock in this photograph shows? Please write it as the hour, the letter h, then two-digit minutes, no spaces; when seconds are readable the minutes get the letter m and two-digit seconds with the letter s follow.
6h08
